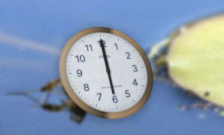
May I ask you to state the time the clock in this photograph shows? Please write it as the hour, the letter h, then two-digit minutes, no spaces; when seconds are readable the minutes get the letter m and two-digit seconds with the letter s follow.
6h00
